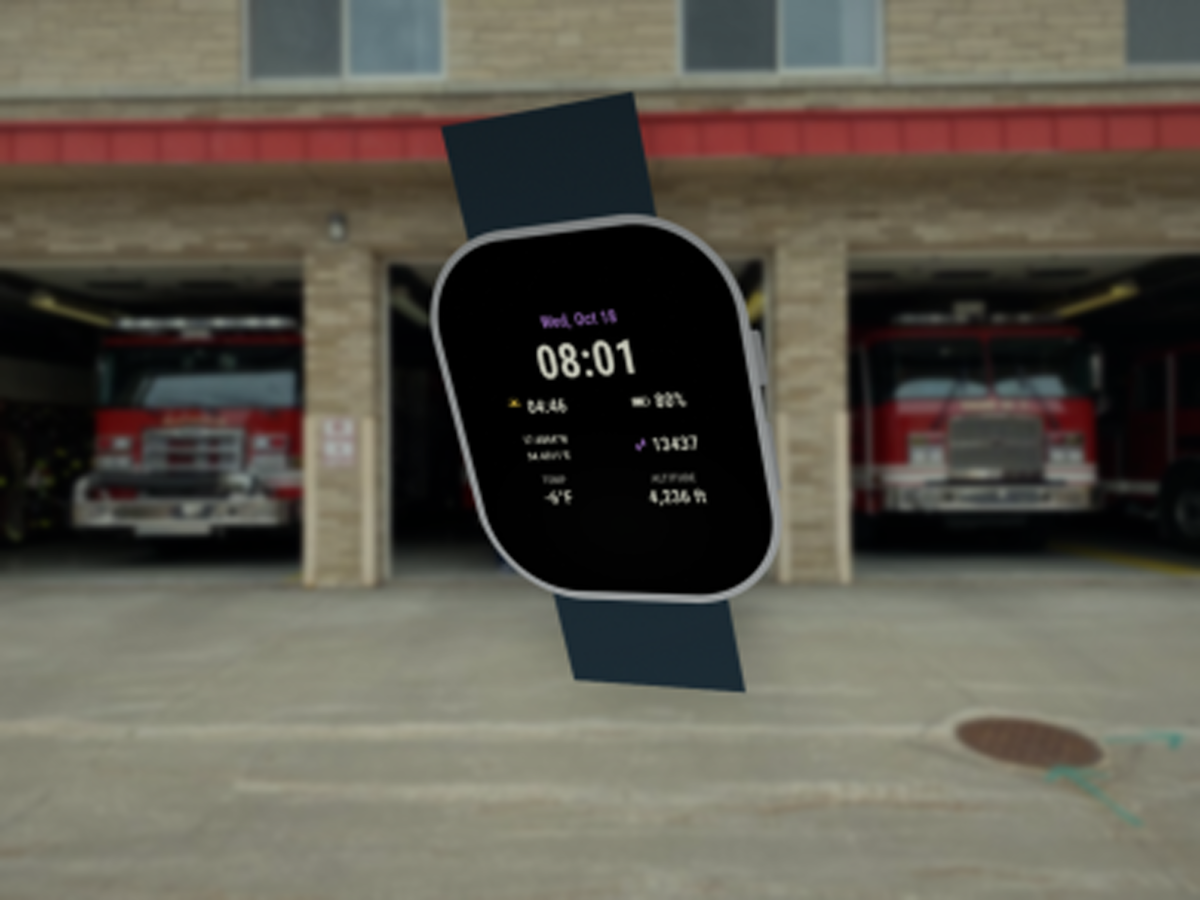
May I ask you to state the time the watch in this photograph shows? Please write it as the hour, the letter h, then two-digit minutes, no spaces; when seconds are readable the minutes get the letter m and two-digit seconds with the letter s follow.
8h01
